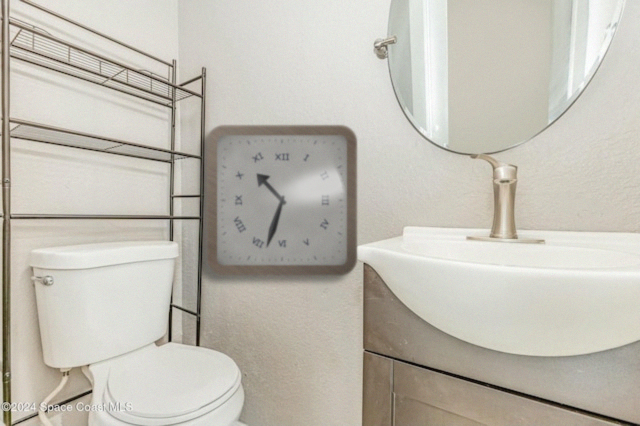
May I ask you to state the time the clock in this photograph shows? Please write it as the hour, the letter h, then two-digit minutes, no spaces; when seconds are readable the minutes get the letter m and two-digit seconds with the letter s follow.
10h33
